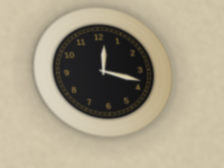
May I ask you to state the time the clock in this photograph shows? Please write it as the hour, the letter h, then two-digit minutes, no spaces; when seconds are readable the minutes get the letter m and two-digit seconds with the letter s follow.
12h18
